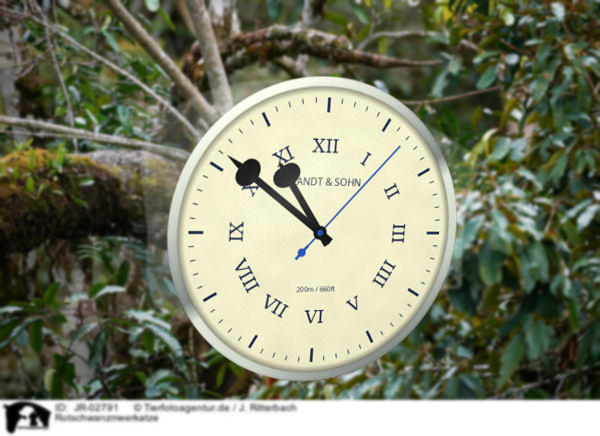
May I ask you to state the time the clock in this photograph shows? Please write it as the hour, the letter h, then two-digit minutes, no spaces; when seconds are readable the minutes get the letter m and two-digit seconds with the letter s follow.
10h51m07s
